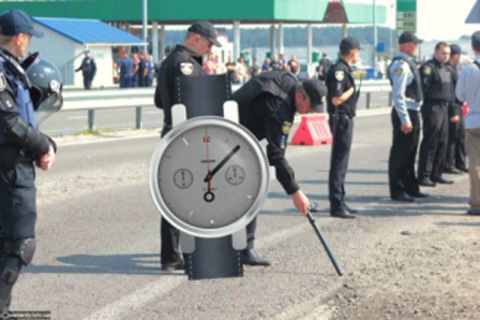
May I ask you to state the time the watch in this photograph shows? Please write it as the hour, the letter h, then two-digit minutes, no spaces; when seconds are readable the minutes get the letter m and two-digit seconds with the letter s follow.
6h08
